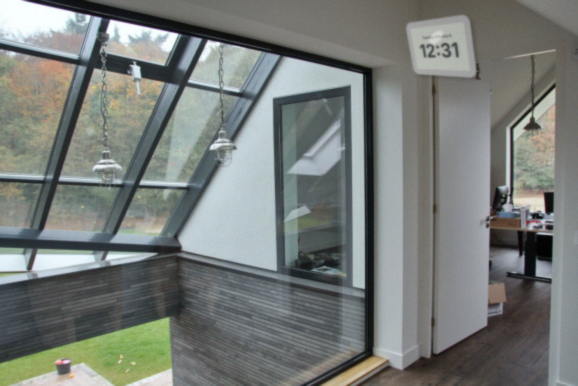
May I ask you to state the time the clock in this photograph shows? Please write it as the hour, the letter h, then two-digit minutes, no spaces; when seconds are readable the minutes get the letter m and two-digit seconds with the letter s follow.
12h31
